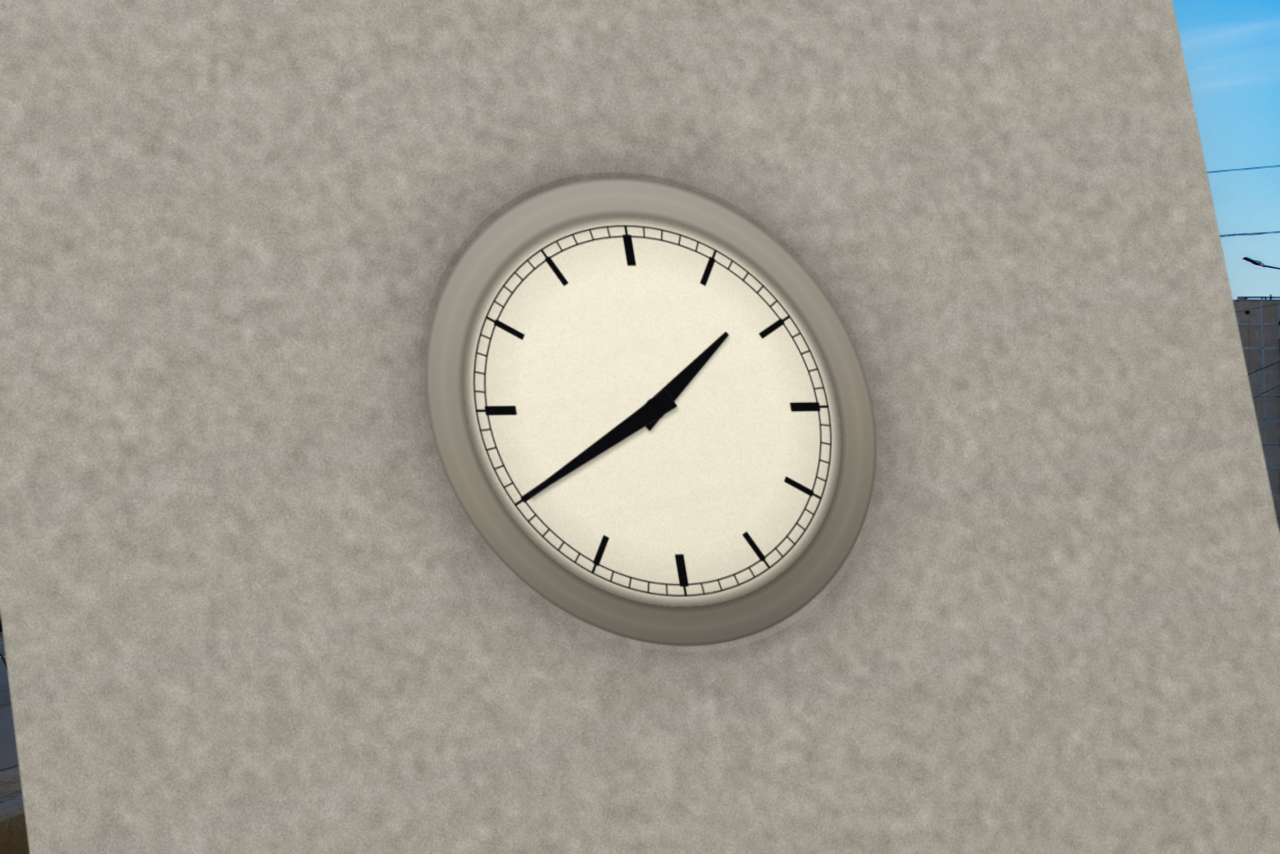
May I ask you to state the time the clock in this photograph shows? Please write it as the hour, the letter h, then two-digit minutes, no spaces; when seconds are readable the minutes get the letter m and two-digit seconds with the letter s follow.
1h40
